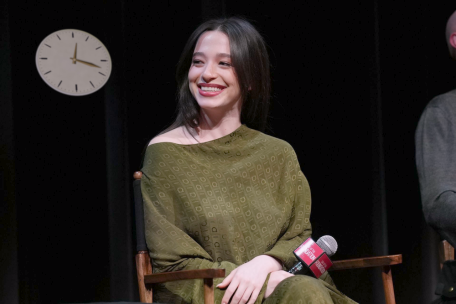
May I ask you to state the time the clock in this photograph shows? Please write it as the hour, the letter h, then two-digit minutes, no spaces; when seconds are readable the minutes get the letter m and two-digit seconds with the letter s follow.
12h18
